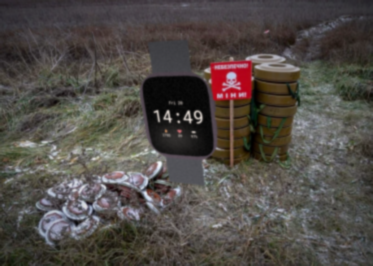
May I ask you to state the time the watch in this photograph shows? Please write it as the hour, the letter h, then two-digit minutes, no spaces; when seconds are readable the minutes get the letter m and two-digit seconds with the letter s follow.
14h49
